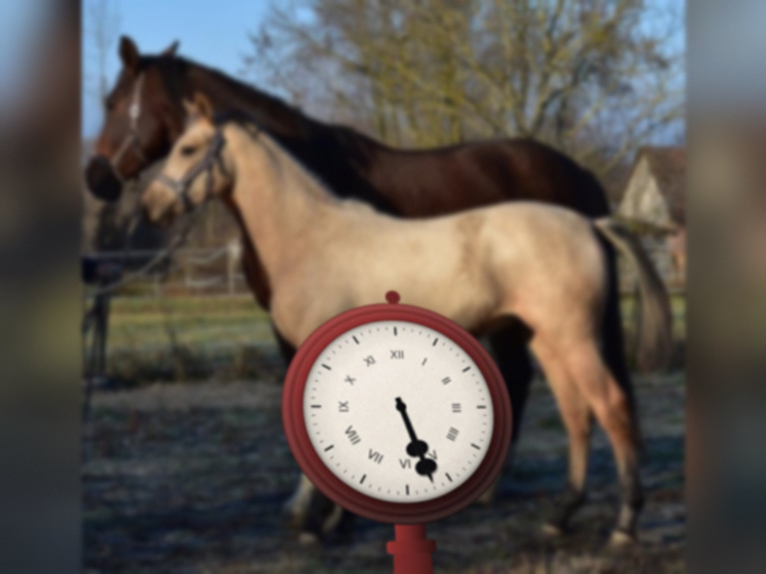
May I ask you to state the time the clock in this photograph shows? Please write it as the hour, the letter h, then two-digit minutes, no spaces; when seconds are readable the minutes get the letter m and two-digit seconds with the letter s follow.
5h27
